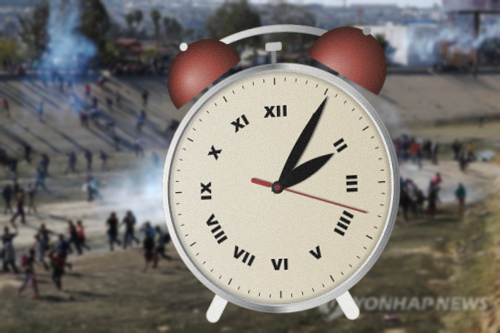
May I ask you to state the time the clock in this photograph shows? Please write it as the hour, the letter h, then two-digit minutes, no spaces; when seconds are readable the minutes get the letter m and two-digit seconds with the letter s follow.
2h05m18s
